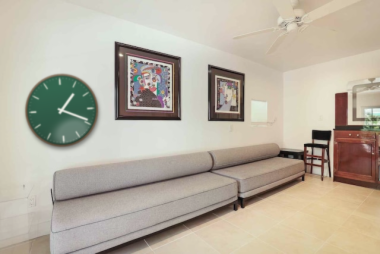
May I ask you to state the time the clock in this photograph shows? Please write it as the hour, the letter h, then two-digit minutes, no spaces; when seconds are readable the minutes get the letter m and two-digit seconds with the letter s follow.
1h19
